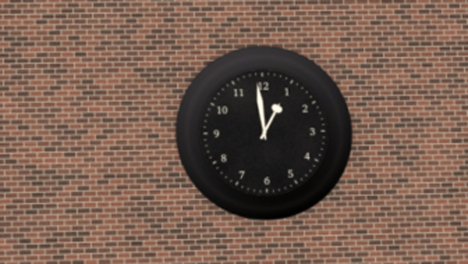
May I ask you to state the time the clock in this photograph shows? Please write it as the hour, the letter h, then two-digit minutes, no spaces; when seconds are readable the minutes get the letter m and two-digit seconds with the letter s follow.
12h59
